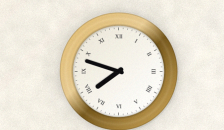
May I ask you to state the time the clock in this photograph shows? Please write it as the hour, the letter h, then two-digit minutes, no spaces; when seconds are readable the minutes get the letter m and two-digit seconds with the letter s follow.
7h48
